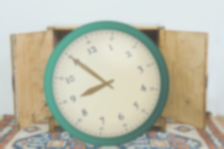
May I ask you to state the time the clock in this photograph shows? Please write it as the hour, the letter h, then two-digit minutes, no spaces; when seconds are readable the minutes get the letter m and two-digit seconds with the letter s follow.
8h55
